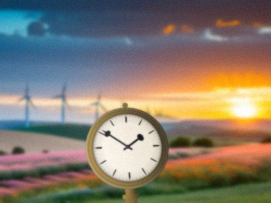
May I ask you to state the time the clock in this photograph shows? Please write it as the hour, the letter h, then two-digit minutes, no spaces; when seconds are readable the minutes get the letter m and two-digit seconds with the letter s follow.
1h51
